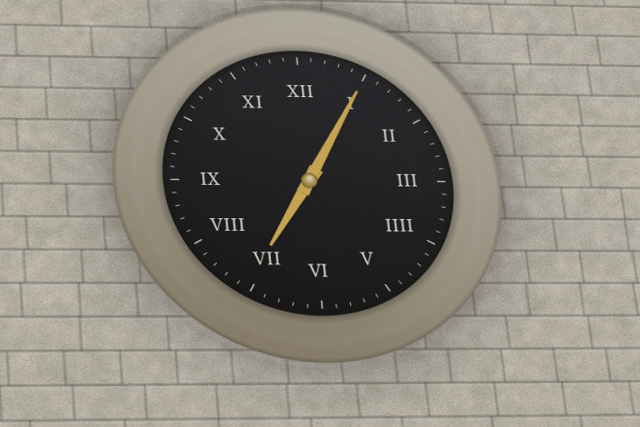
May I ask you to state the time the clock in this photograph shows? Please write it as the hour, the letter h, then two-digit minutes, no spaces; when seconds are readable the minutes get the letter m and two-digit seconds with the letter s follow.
7h05
